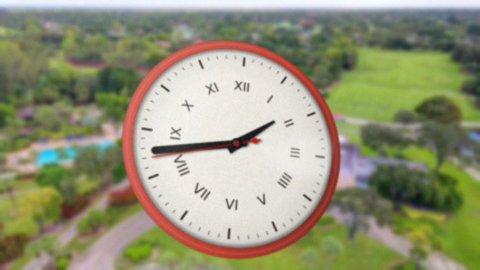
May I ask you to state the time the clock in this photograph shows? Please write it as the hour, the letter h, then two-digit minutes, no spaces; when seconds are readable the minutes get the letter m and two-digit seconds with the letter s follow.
1h42m42s
